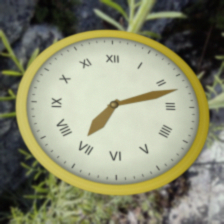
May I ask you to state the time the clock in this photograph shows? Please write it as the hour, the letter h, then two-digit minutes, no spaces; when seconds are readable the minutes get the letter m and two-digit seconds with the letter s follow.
7h12
